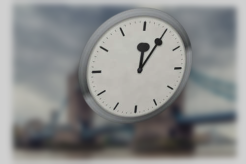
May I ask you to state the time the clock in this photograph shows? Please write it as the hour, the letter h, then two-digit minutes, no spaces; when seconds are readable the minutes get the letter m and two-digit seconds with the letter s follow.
12h05
